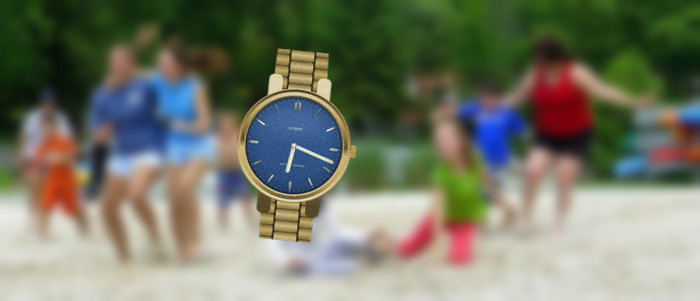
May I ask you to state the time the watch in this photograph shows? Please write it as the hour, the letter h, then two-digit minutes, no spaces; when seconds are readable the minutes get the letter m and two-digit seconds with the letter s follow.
6h18
